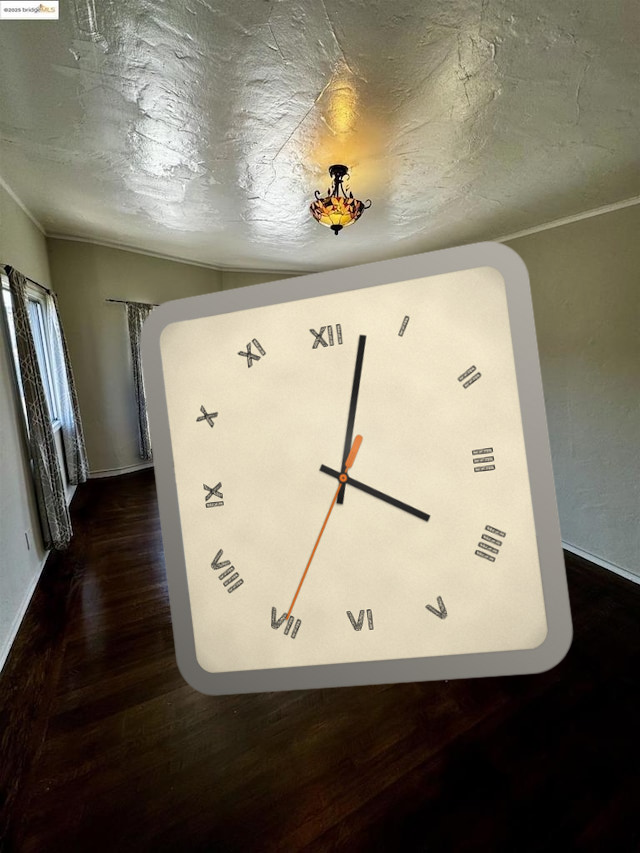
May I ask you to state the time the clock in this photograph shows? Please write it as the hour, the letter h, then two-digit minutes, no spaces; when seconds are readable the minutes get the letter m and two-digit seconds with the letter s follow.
4h02m35s
